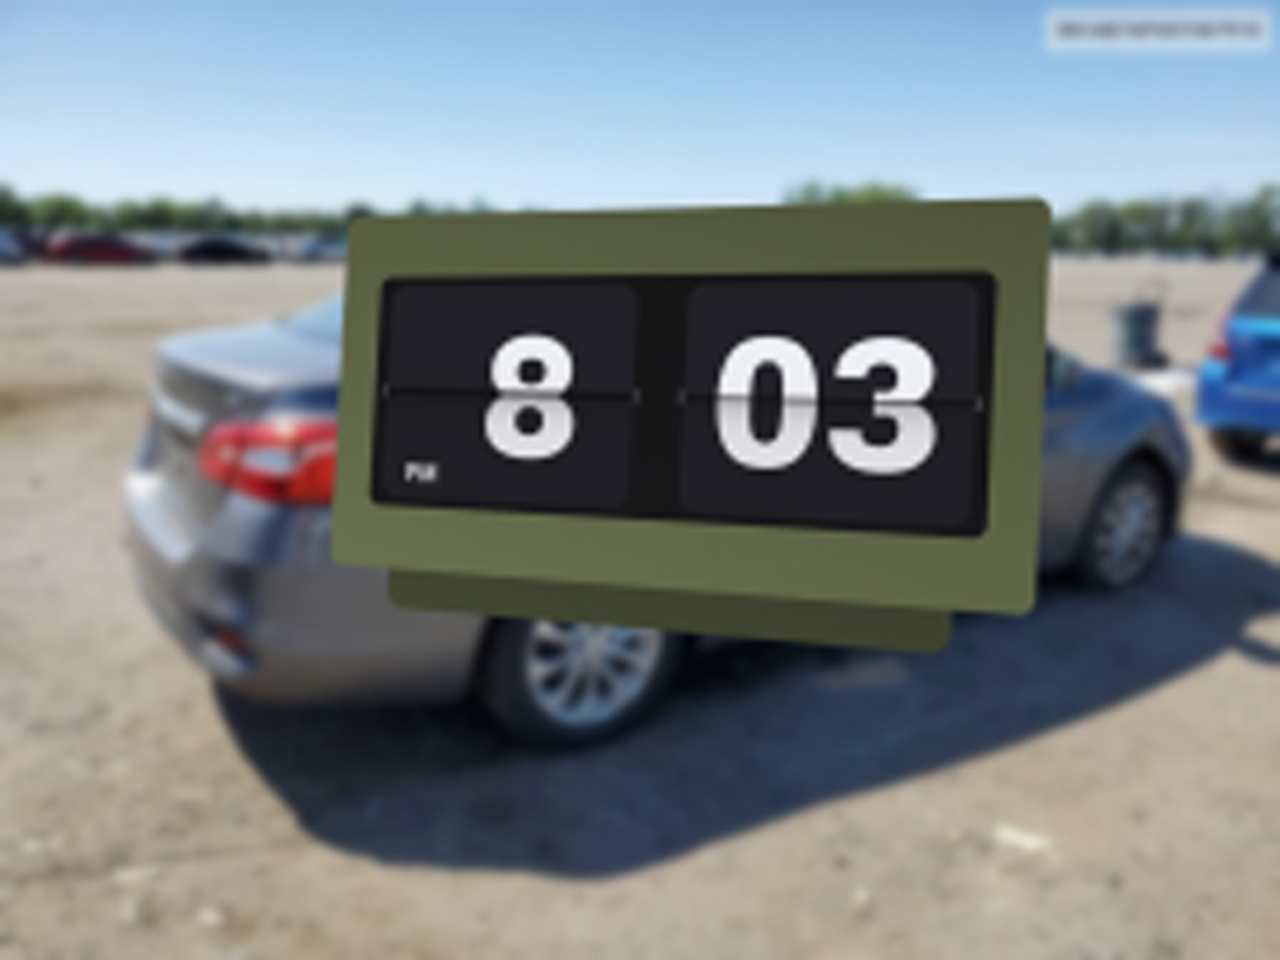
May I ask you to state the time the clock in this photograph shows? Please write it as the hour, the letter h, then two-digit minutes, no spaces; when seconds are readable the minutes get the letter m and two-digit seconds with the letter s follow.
8h03
